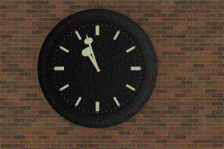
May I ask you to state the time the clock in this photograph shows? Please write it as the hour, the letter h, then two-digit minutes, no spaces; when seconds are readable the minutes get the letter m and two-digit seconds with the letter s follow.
10h57
